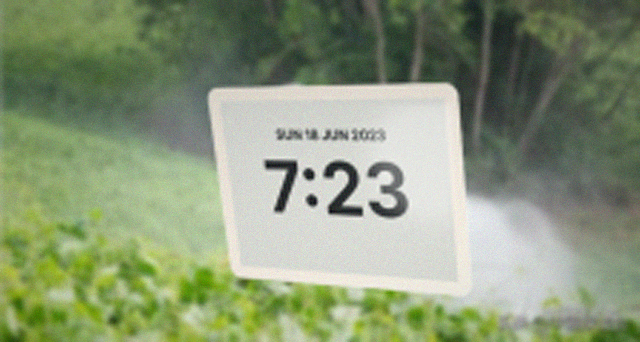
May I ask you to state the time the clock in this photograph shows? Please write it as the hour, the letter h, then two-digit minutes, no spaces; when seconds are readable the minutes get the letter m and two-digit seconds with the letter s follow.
7h23
